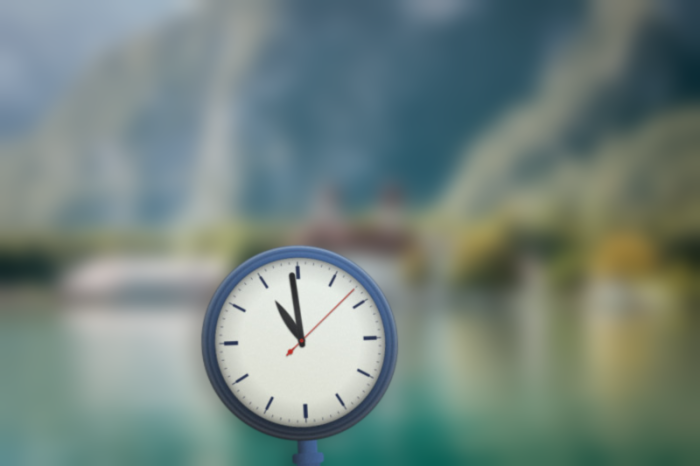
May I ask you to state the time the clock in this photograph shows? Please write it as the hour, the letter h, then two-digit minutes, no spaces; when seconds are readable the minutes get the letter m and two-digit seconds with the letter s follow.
10h59m08s
